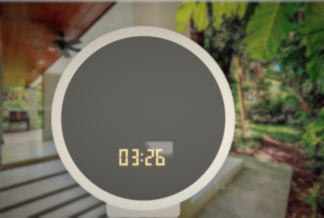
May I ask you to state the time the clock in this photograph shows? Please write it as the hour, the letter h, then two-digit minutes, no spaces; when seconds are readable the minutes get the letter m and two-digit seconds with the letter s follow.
3h26
